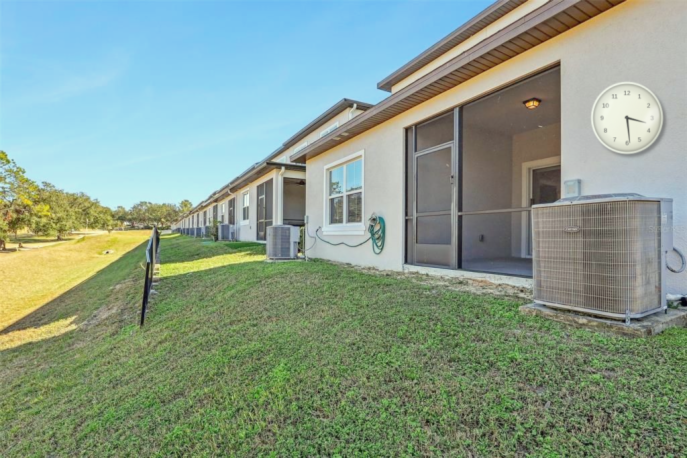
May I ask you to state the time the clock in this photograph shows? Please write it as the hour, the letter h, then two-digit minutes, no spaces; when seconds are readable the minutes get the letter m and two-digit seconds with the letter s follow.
3h29
